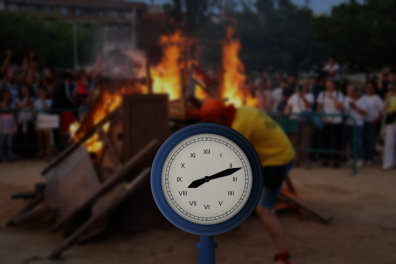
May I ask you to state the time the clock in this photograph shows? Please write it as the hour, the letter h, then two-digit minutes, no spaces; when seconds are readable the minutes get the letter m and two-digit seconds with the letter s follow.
8h12
